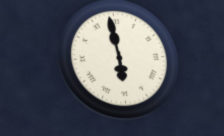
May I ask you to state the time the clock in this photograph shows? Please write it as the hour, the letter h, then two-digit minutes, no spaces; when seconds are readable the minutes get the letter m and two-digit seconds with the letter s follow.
5h59
